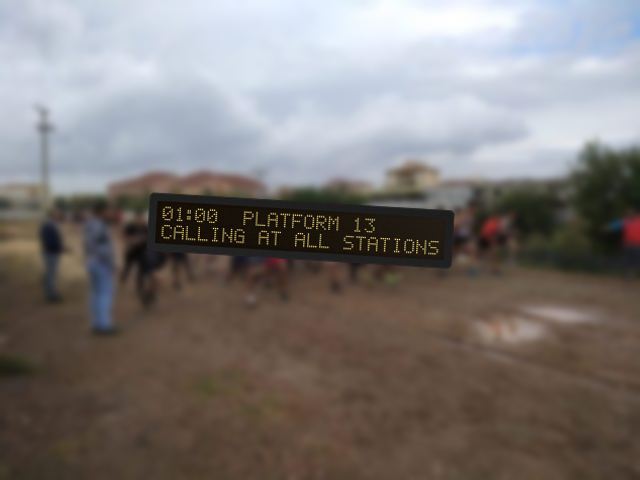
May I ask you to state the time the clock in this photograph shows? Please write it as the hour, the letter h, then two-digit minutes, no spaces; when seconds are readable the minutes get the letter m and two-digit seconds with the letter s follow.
1h00
